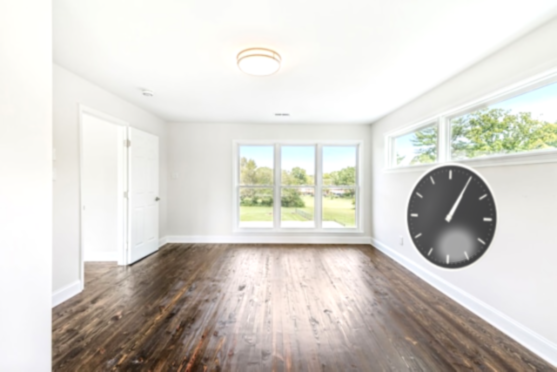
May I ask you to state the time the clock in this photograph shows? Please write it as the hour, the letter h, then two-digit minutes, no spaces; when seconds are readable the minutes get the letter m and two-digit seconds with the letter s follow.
1h05
